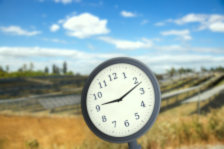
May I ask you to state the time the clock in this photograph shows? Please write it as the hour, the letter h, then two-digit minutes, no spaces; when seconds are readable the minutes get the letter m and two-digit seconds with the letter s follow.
9h12
